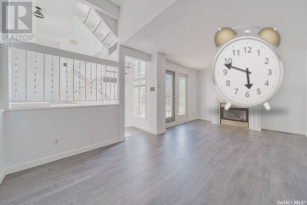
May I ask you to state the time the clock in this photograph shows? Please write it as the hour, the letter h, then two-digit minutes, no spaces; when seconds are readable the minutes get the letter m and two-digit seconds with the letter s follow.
5h48
